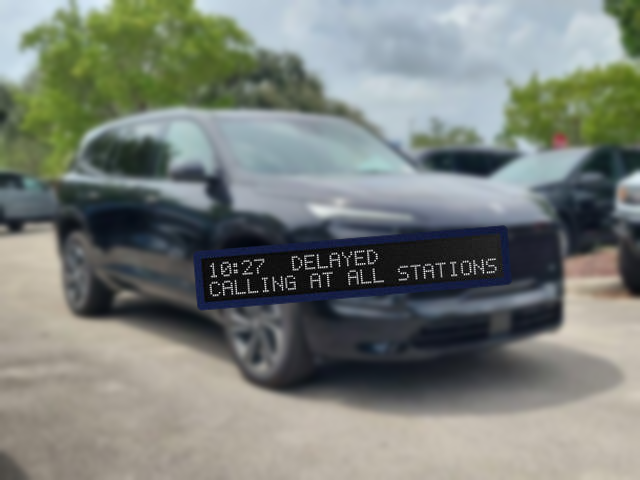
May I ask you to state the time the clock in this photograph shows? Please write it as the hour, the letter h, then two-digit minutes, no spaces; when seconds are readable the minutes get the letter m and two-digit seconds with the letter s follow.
10h27
